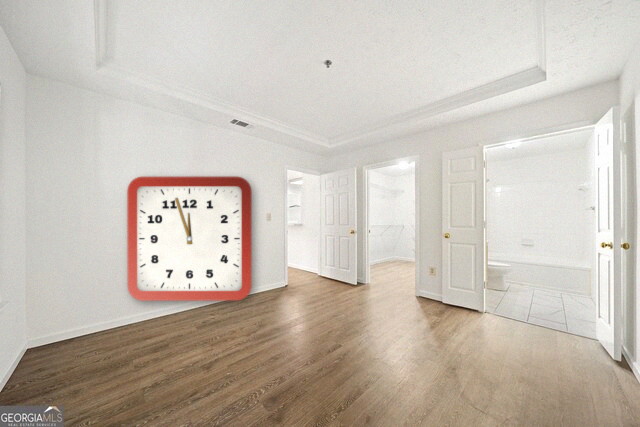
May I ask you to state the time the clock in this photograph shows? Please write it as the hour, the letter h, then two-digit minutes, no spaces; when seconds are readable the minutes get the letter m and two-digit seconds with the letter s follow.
11h57
